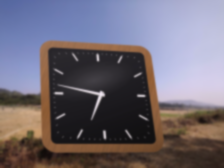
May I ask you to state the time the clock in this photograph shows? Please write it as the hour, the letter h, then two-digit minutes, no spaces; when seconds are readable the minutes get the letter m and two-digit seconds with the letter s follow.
6h47
